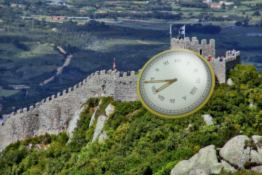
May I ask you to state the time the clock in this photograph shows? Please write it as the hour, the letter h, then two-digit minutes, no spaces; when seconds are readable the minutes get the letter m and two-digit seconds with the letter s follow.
7h44
